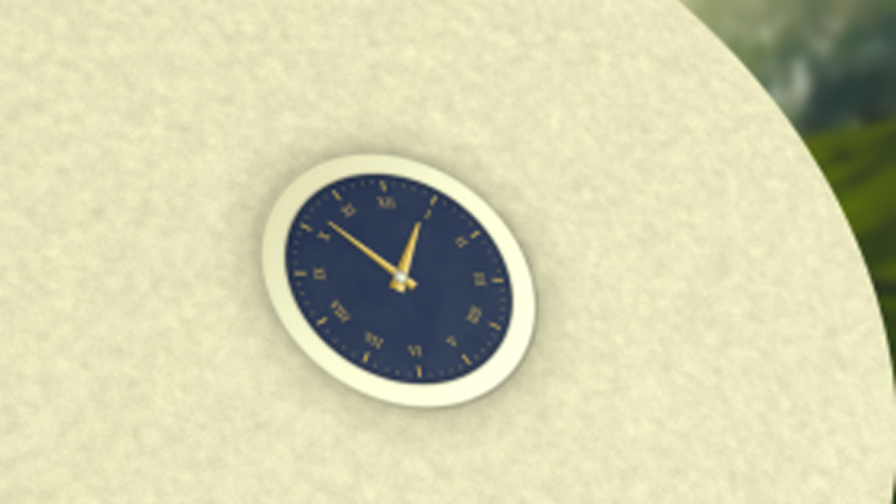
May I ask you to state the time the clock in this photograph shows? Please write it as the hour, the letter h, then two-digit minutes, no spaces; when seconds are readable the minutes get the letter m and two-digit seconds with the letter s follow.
12h52
